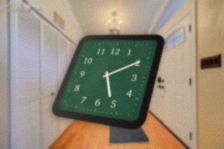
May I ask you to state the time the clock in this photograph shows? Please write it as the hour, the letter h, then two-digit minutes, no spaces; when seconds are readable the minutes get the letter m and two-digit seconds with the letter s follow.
5h10
